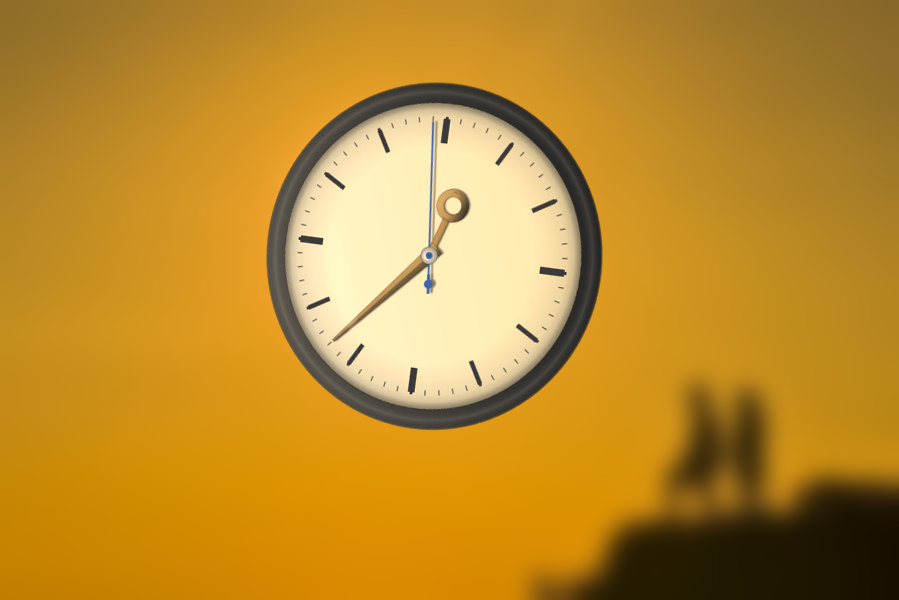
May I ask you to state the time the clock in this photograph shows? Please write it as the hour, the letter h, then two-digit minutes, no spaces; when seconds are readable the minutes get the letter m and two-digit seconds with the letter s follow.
12h36m59s
